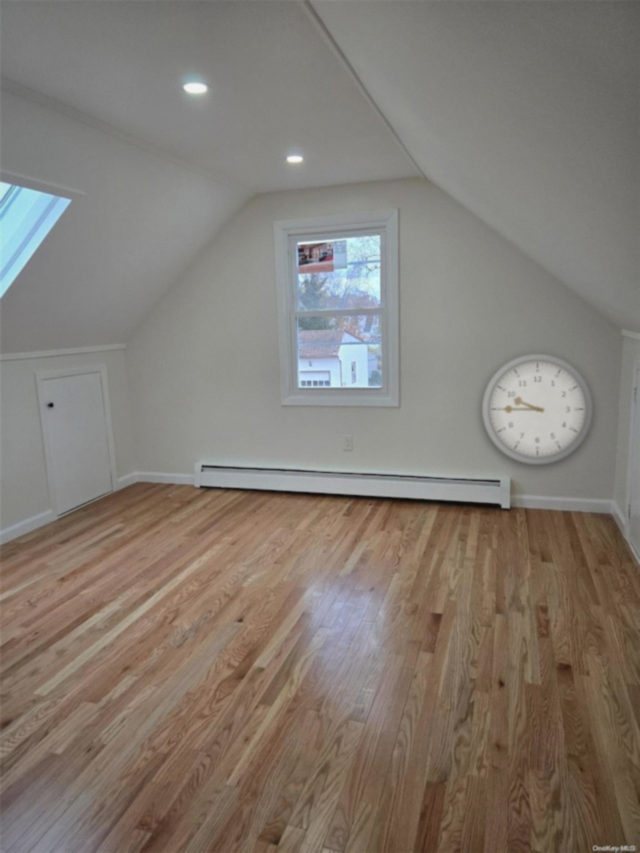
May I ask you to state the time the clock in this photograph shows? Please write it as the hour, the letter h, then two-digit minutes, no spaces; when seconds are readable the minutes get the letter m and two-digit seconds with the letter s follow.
9h45
